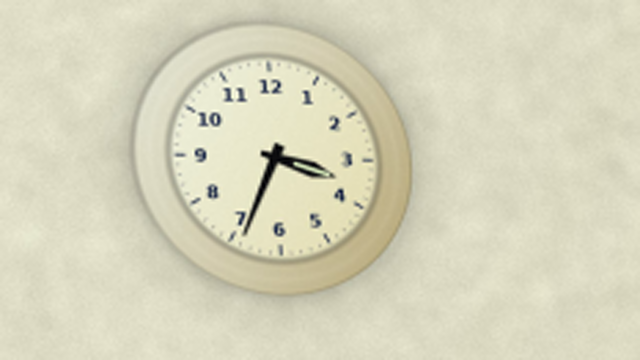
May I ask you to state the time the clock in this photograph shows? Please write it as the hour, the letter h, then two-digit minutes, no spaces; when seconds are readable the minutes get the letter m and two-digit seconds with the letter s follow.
3h34
